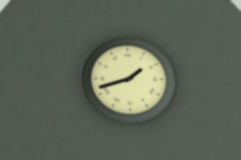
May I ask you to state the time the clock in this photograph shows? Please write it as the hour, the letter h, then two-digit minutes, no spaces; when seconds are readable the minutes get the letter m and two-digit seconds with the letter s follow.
1h42
